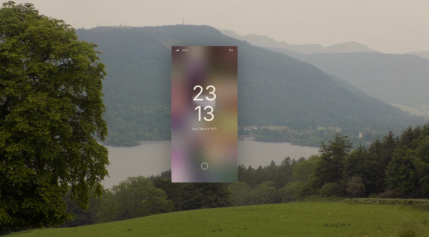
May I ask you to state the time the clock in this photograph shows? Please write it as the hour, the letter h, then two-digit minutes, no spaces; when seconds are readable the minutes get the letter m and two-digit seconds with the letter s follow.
23h13
